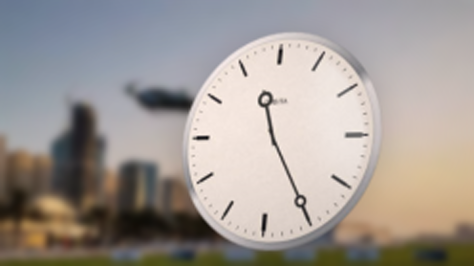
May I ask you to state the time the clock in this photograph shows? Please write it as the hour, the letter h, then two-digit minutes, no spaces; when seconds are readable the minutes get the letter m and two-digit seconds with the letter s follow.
11h25
